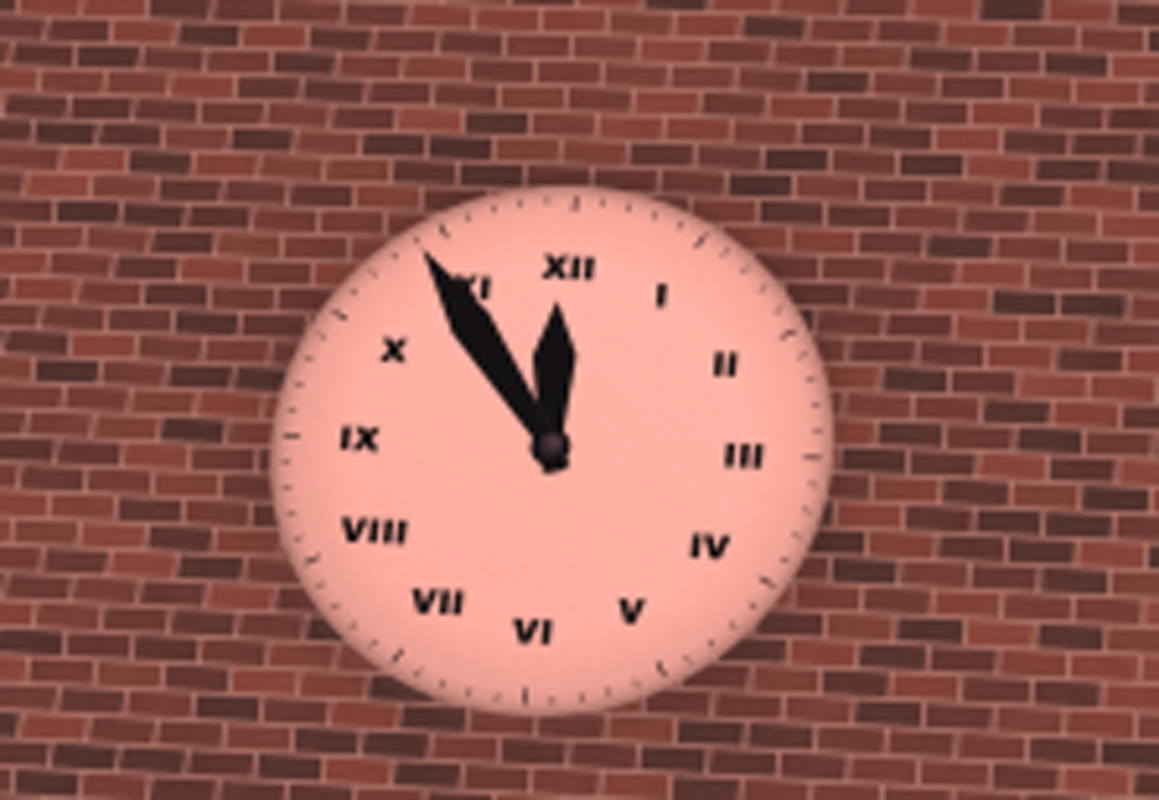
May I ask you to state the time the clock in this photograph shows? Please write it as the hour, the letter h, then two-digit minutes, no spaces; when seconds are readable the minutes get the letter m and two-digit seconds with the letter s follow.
11h54
